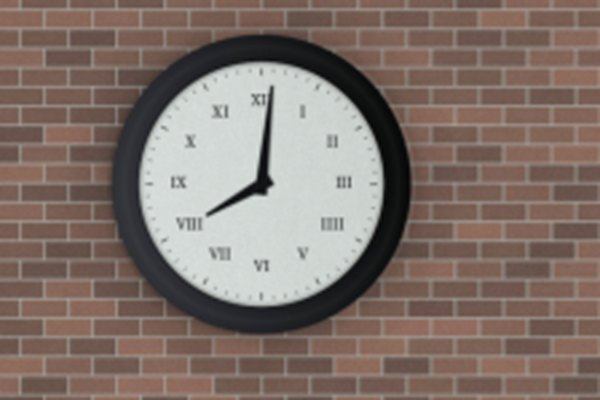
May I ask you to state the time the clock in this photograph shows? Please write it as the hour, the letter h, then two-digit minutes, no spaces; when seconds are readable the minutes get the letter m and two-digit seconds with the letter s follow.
8h01
